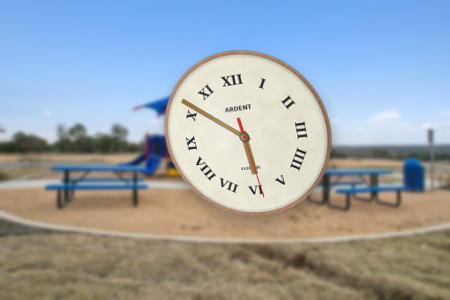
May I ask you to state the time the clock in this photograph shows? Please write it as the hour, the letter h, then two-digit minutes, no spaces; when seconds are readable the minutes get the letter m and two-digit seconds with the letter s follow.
5h51m29s
